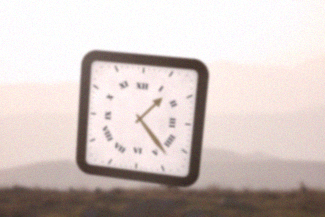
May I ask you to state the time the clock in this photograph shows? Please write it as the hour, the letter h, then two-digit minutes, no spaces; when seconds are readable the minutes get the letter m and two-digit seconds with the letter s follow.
1h23
